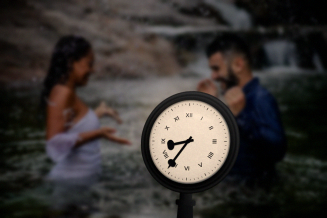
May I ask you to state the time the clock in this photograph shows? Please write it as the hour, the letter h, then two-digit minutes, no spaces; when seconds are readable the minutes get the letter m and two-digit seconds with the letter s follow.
8h36
